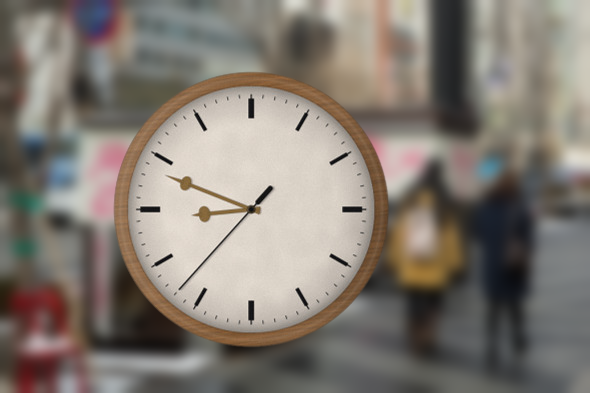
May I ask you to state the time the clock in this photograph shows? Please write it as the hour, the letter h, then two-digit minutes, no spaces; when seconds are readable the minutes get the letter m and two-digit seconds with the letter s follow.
8h48m37s
